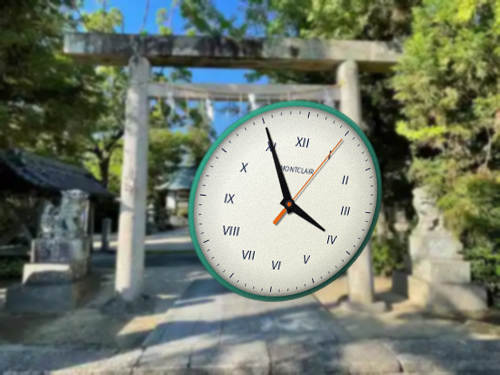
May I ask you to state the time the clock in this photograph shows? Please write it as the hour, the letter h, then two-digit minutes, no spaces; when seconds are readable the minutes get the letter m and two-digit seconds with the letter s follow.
3h55m05s
